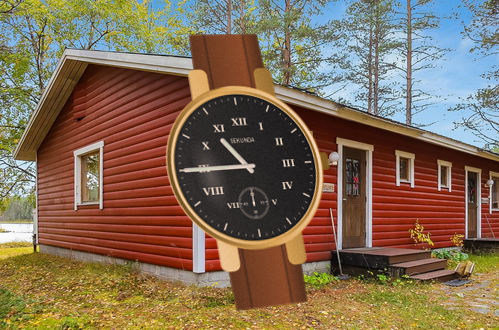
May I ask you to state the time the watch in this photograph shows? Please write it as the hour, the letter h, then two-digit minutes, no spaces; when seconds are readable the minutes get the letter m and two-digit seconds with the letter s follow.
10h45
